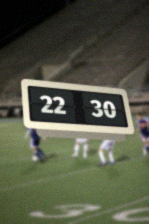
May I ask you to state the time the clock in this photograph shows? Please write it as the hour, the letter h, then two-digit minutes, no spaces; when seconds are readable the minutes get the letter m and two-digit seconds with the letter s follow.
22h30
